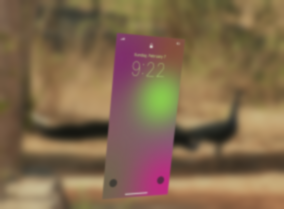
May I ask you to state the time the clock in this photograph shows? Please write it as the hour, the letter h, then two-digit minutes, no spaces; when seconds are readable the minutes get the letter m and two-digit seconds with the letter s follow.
9h22
